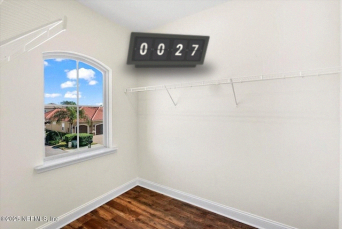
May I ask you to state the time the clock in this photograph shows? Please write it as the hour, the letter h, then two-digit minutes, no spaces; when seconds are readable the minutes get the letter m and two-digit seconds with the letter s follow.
0h27
